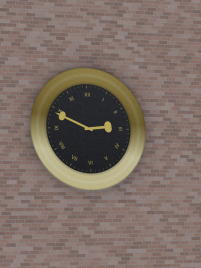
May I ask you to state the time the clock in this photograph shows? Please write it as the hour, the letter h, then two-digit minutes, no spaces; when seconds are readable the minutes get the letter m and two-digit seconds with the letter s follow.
2h49
